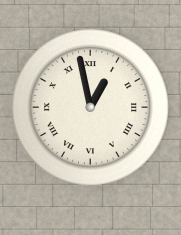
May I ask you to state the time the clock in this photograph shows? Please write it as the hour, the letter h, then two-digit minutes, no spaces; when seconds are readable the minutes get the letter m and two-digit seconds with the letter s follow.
12h58
